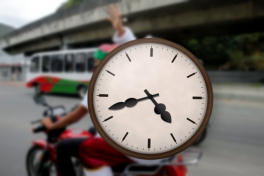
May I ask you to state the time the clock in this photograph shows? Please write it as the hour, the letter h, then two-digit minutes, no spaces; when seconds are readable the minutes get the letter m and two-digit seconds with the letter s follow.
4h42
